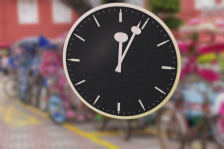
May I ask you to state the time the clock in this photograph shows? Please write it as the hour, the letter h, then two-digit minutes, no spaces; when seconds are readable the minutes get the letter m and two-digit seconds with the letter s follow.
12h04
